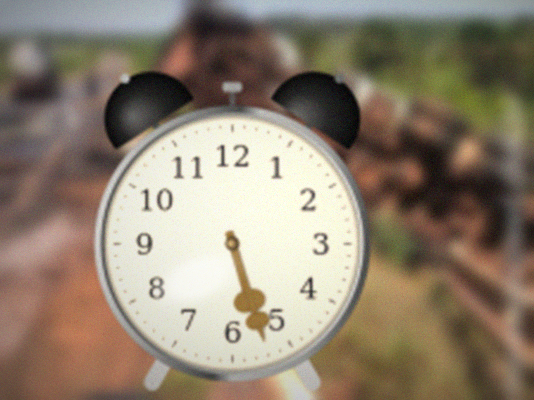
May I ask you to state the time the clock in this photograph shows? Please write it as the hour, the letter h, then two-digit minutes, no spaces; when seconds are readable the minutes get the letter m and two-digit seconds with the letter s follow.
5h27
